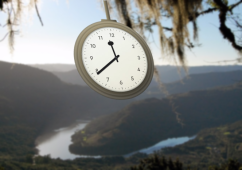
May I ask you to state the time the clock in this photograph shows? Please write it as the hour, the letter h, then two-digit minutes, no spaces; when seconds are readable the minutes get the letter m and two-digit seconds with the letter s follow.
11h39
